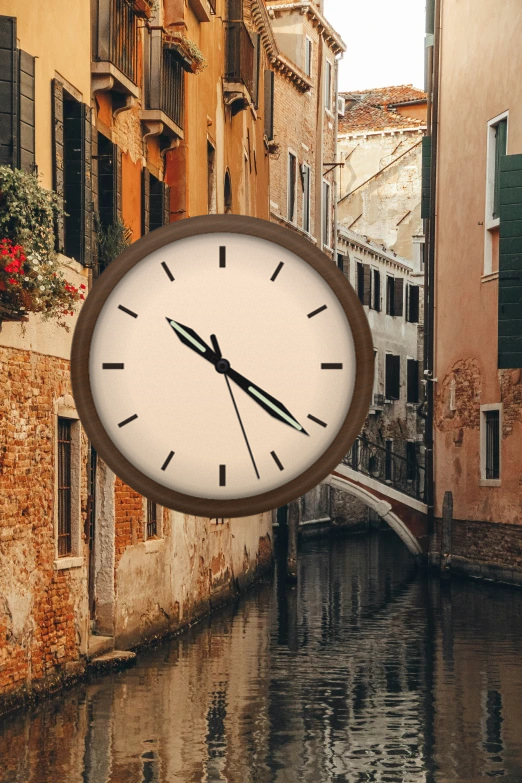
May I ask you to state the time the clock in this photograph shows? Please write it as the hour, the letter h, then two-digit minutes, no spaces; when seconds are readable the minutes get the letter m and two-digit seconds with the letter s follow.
10h21m27s
